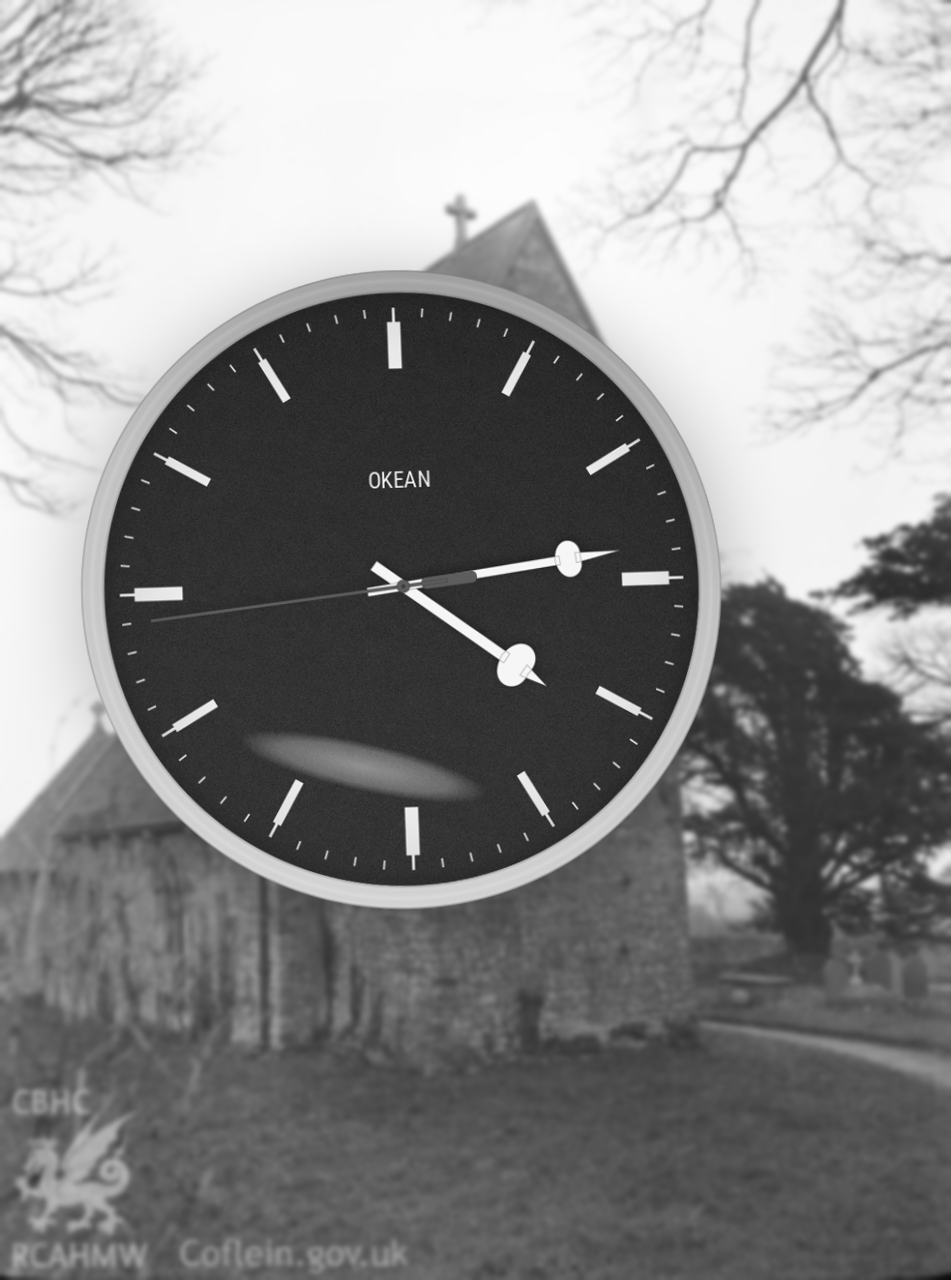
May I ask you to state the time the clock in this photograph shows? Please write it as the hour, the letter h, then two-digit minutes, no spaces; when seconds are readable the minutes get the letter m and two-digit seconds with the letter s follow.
4h13m44s
